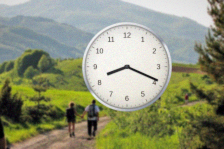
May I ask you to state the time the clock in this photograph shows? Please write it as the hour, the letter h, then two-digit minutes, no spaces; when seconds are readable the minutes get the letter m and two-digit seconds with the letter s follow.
8h19
